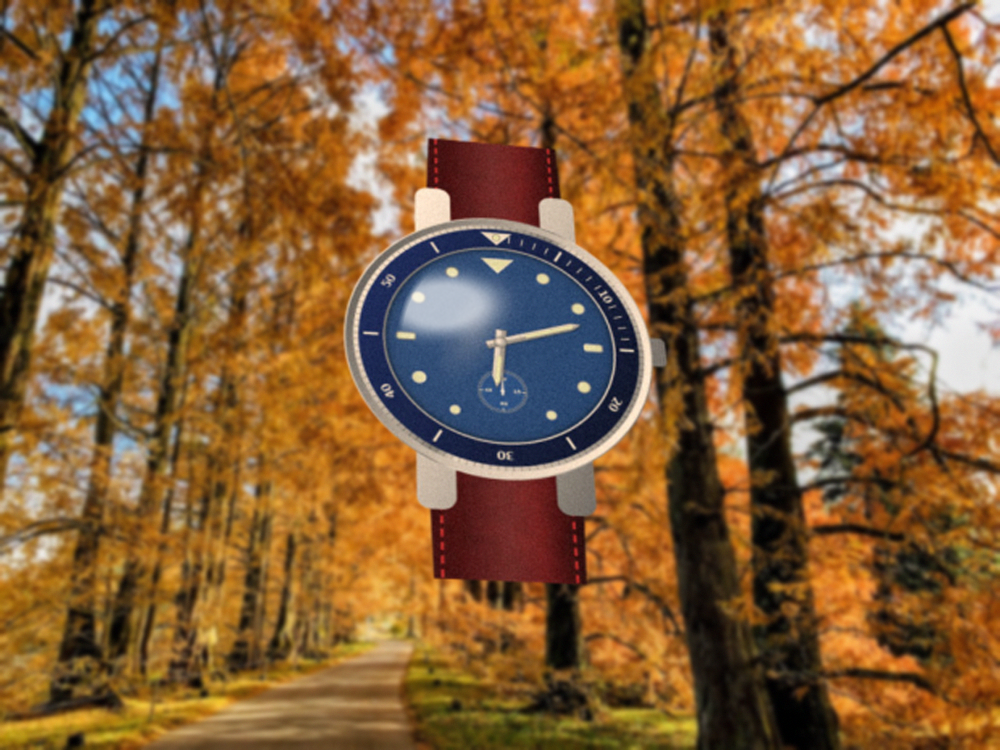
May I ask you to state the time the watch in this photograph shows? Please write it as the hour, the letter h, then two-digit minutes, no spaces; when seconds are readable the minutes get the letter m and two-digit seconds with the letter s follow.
6h12
